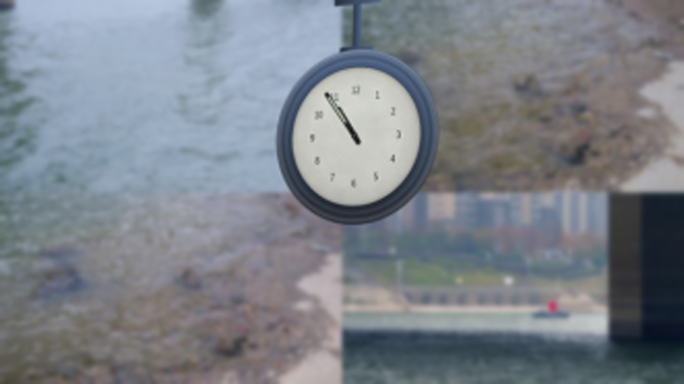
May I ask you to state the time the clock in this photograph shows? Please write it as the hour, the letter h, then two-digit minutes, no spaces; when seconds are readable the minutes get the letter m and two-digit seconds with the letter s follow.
10h54
